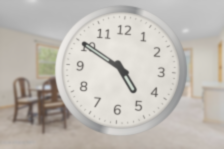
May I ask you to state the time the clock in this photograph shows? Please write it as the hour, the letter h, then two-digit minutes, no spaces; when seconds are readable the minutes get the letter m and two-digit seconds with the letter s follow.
4h50
